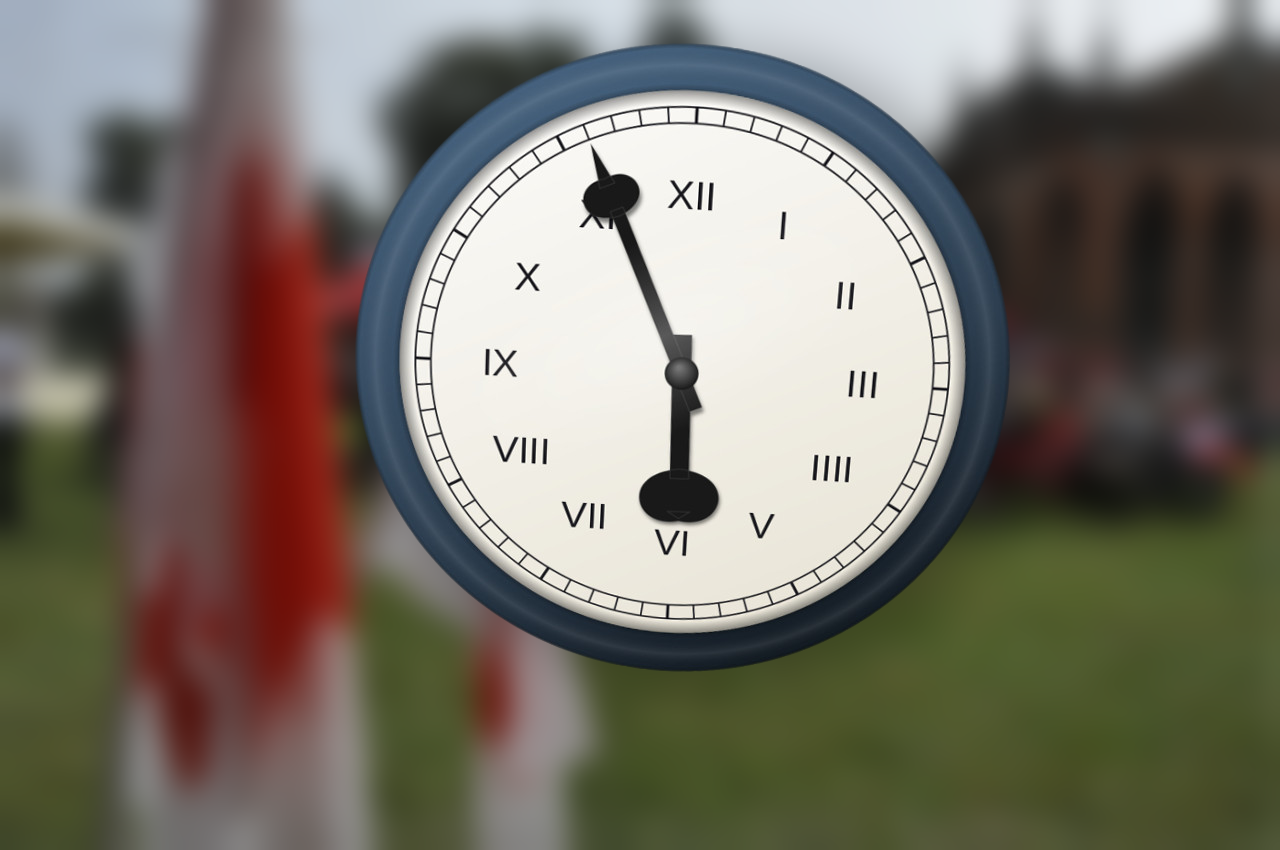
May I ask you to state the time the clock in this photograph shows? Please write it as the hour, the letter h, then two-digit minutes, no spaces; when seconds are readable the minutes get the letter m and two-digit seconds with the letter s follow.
5h56
